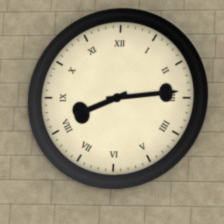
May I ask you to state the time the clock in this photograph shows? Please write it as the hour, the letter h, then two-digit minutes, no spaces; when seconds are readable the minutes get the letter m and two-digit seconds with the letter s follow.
8h14
